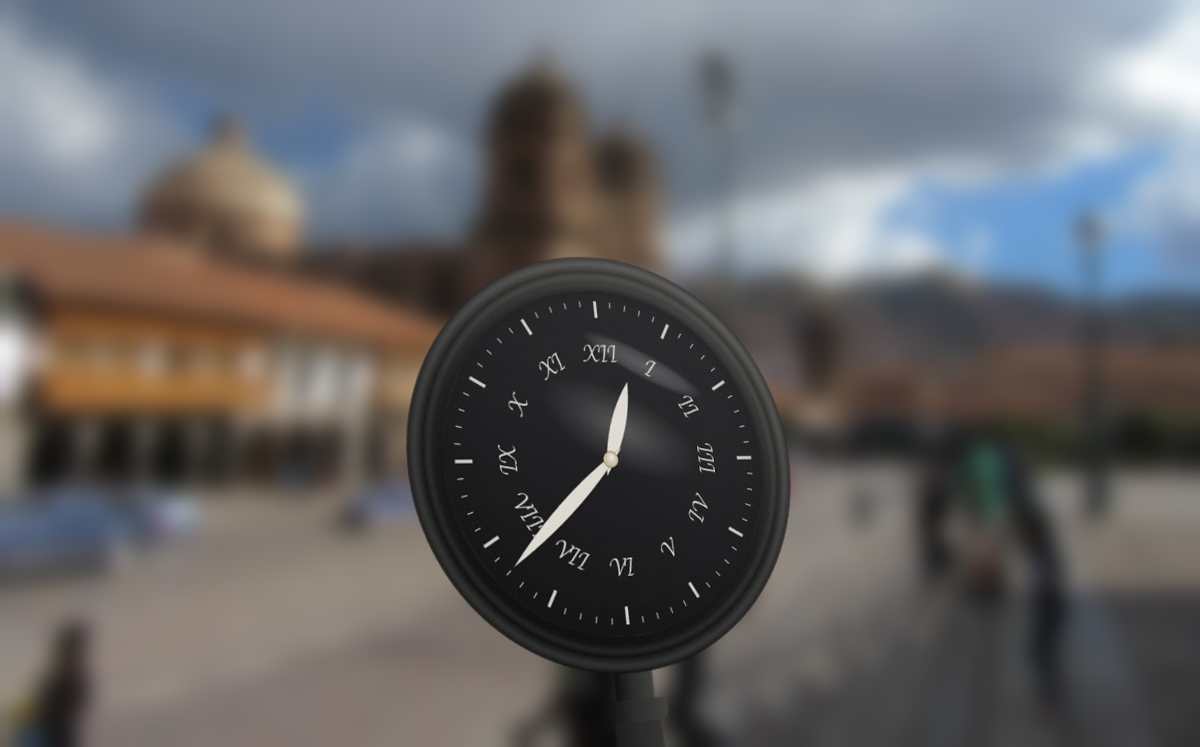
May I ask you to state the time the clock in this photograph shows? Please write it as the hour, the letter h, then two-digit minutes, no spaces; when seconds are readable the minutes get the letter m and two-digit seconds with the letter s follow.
12h38
